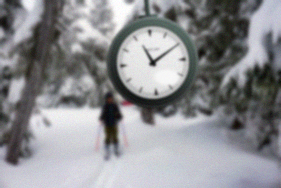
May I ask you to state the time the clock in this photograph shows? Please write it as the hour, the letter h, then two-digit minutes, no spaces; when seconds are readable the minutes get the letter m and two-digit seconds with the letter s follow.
11h10
